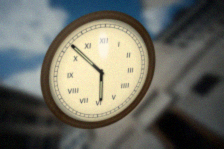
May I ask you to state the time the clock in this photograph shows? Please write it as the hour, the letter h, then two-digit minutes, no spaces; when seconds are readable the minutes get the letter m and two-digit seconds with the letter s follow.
5h52
